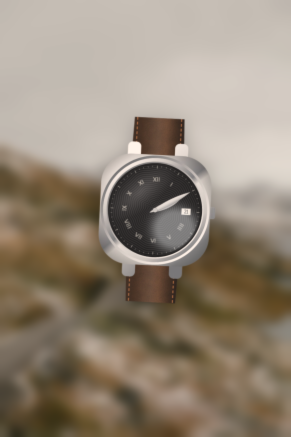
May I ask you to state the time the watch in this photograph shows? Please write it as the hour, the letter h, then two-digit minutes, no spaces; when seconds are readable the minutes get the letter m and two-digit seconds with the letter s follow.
2h10
